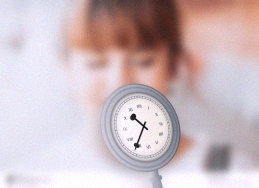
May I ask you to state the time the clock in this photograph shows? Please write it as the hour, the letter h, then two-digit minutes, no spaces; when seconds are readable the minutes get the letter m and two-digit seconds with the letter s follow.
10h36
